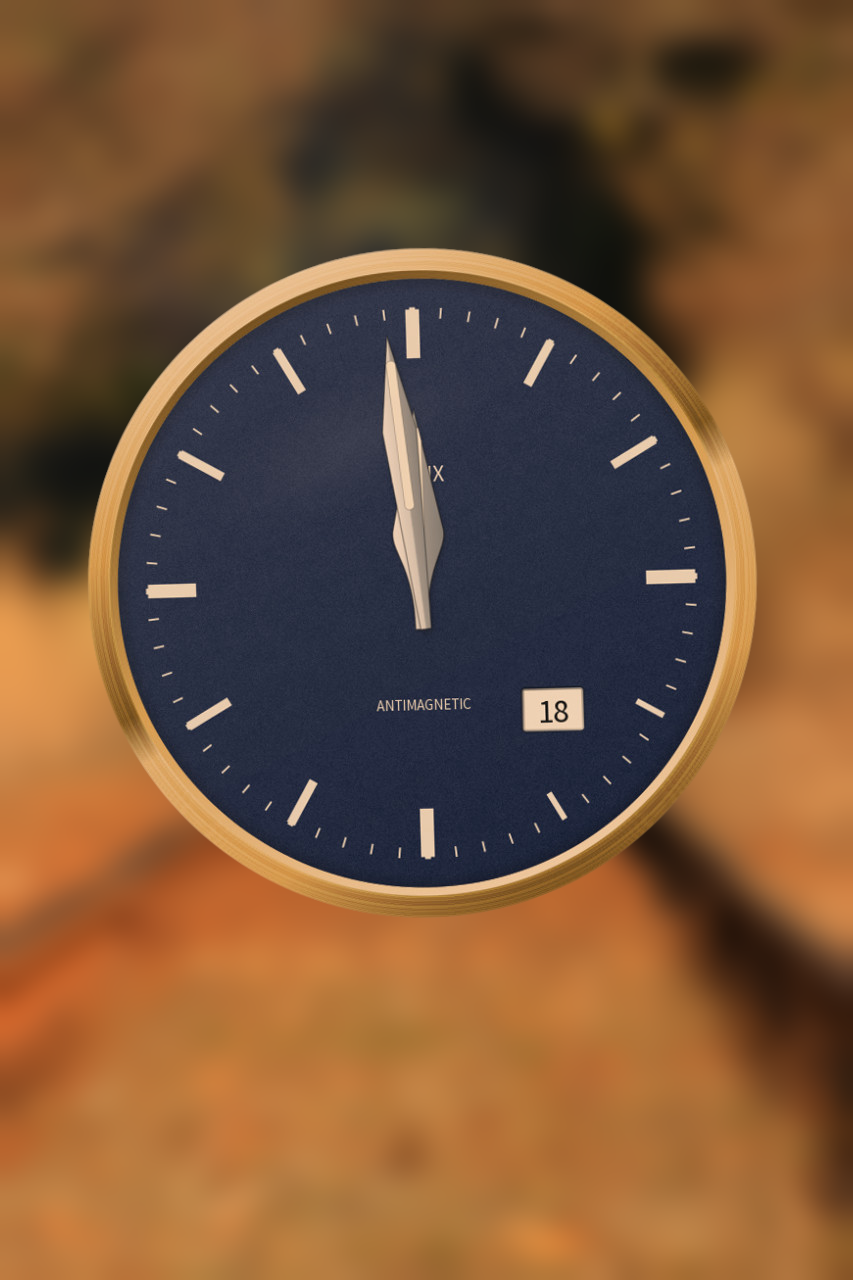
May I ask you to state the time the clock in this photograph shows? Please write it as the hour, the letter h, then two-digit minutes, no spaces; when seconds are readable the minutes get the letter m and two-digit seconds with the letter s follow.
11h59
